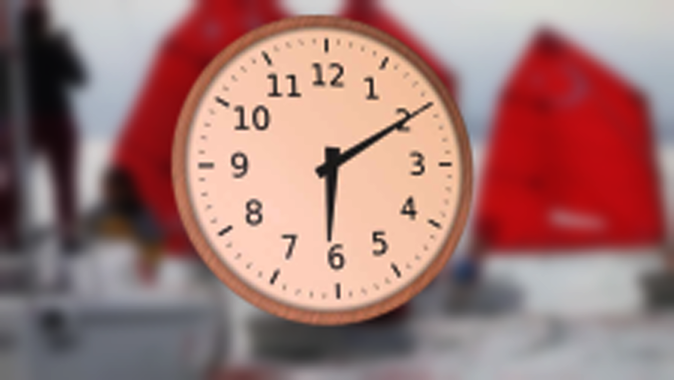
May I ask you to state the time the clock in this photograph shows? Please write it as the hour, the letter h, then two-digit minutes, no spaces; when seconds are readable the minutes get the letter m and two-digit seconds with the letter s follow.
6h10
